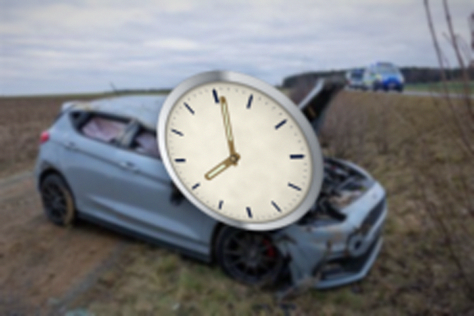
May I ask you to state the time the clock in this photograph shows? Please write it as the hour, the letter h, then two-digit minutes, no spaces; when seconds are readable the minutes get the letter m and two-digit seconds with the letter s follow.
8h01
